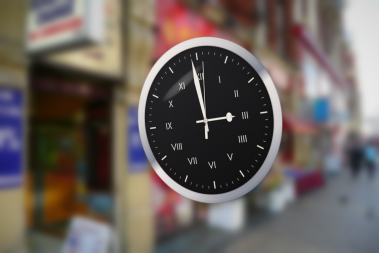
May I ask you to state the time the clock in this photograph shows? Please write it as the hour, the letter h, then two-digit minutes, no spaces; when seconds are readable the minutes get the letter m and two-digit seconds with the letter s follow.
2h59m01s
